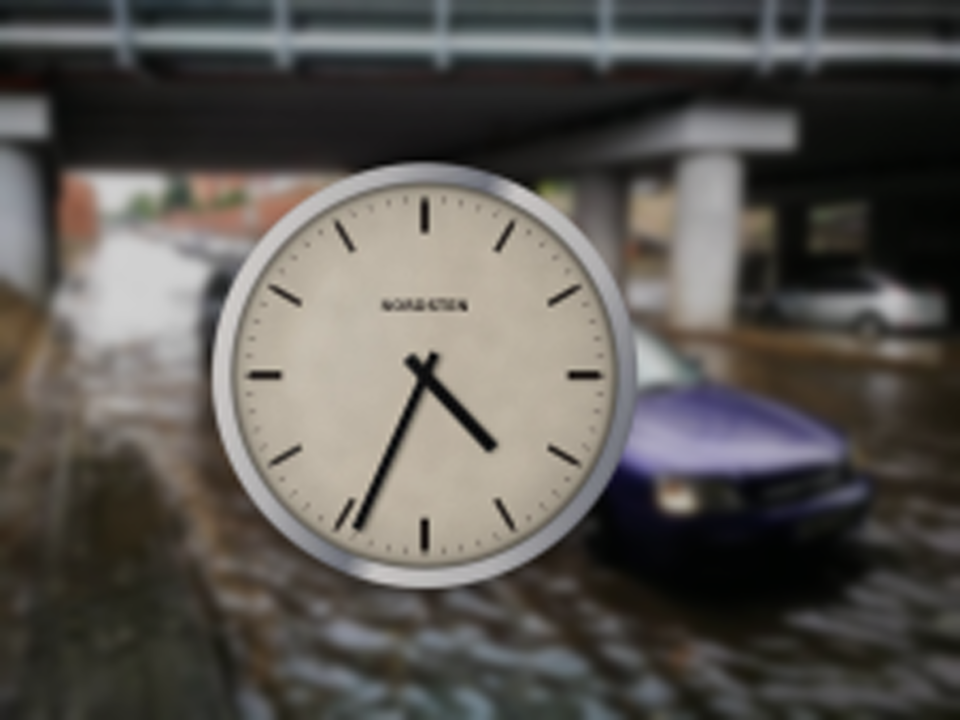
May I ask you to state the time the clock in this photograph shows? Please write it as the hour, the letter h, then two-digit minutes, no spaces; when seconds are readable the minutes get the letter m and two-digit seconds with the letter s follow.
4h34
